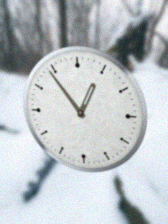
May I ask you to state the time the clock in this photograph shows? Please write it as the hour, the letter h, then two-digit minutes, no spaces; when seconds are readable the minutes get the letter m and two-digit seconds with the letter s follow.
12h54
